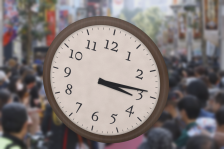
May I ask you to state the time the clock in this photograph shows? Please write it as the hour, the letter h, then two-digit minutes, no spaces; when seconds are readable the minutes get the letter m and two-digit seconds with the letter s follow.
3h14
